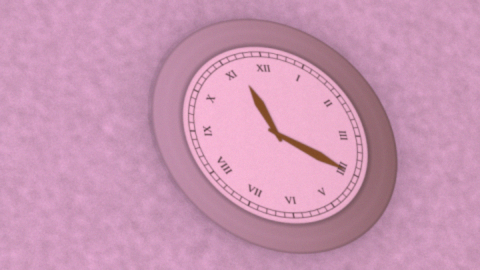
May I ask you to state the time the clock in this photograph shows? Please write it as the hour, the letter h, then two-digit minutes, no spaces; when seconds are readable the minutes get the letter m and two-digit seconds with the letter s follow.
11h20
